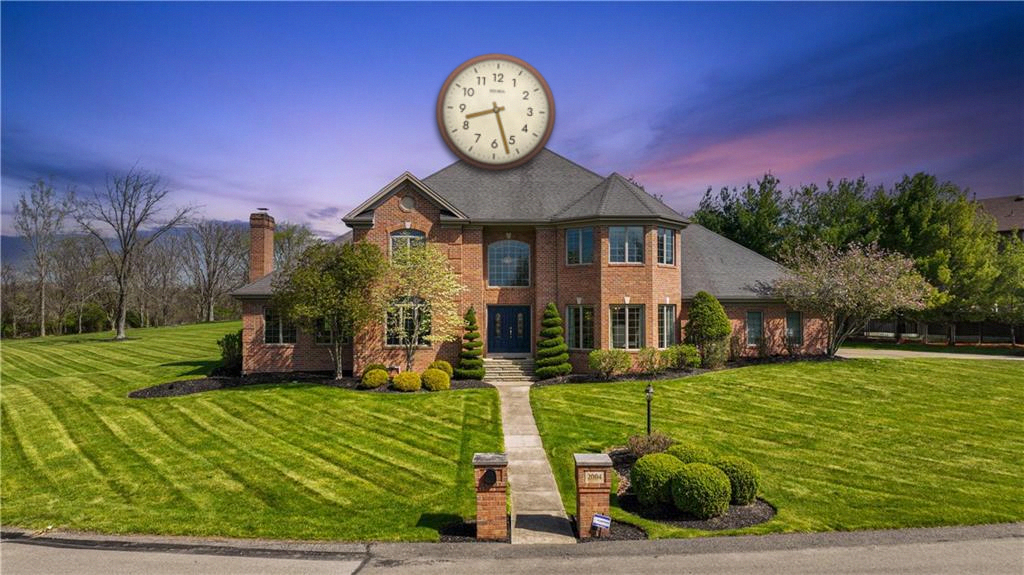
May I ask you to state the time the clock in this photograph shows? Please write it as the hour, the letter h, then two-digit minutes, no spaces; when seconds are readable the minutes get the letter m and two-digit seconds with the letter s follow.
8h27
